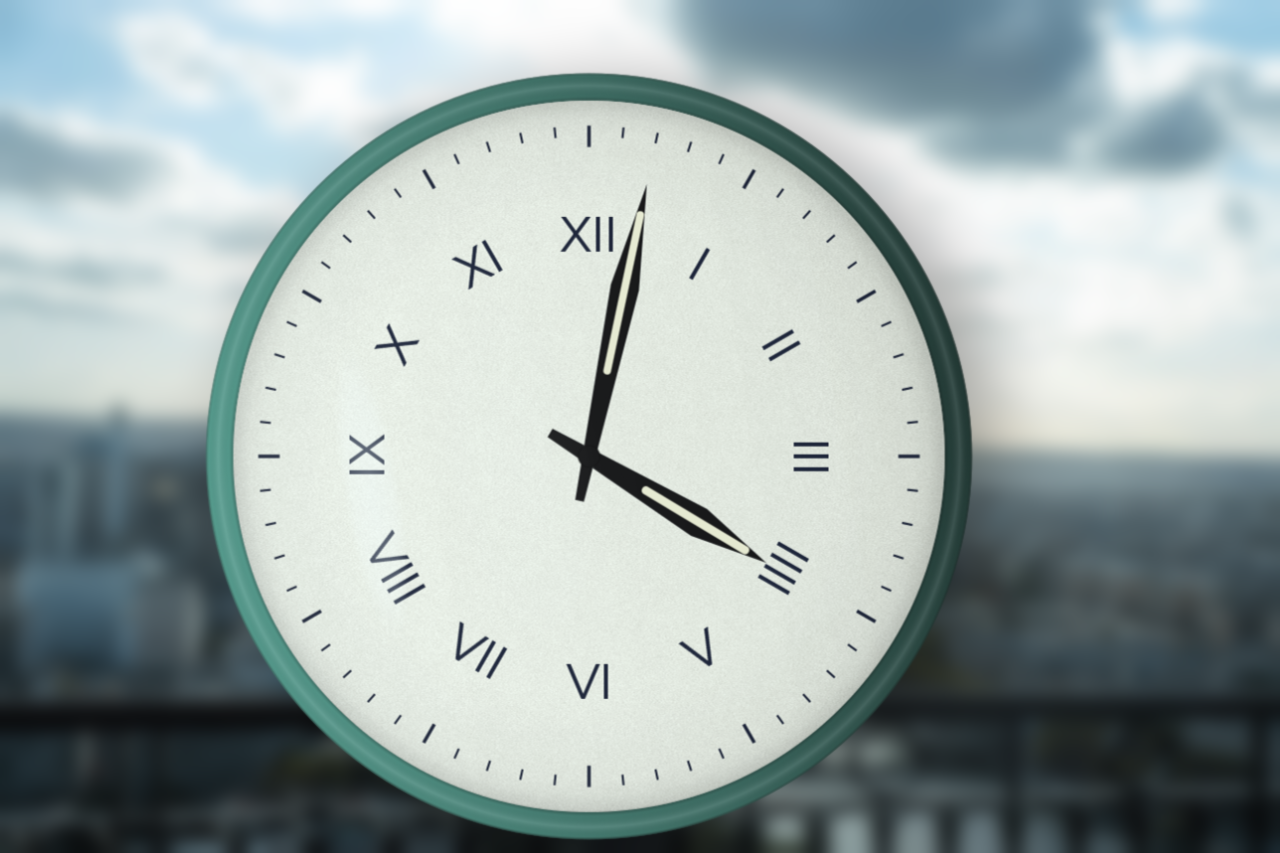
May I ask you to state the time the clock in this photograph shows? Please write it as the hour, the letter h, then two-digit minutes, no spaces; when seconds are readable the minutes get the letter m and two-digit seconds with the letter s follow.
4h02
